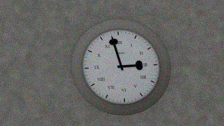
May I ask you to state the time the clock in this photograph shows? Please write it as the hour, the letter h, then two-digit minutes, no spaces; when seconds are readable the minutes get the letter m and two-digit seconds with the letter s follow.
2h58
